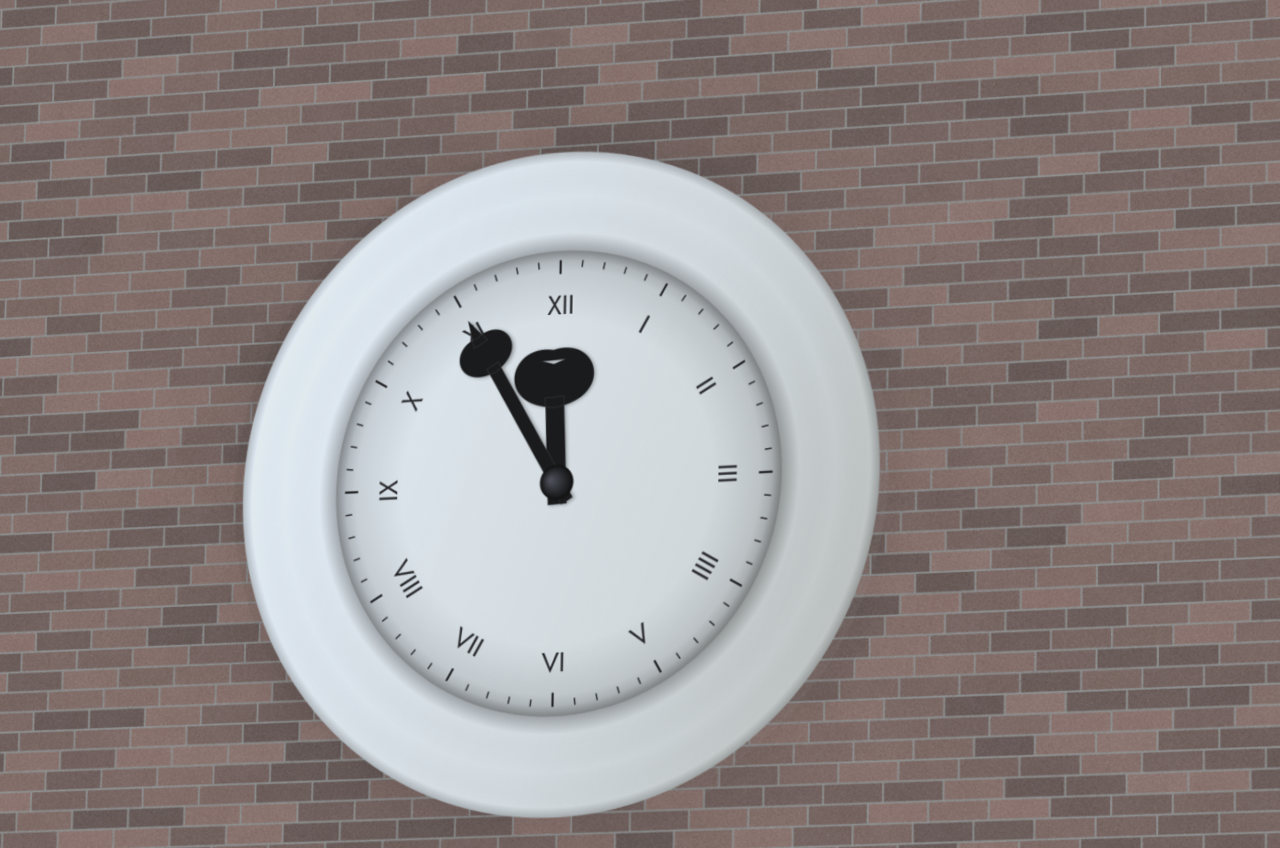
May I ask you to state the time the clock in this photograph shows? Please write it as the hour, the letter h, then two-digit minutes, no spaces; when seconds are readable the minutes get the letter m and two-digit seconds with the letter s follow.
11h55
